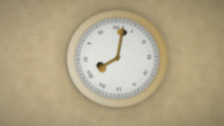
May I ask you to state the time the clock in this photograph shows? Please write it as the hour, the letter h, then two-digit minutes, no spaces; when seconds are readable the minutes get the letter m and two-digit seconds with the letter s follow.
8h02
